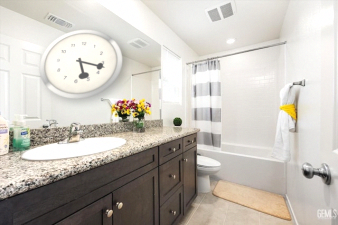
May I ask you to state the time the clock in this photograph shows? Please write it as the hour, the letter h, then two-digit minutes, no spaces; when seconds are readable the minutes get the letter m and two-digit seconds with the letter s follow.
5h17
